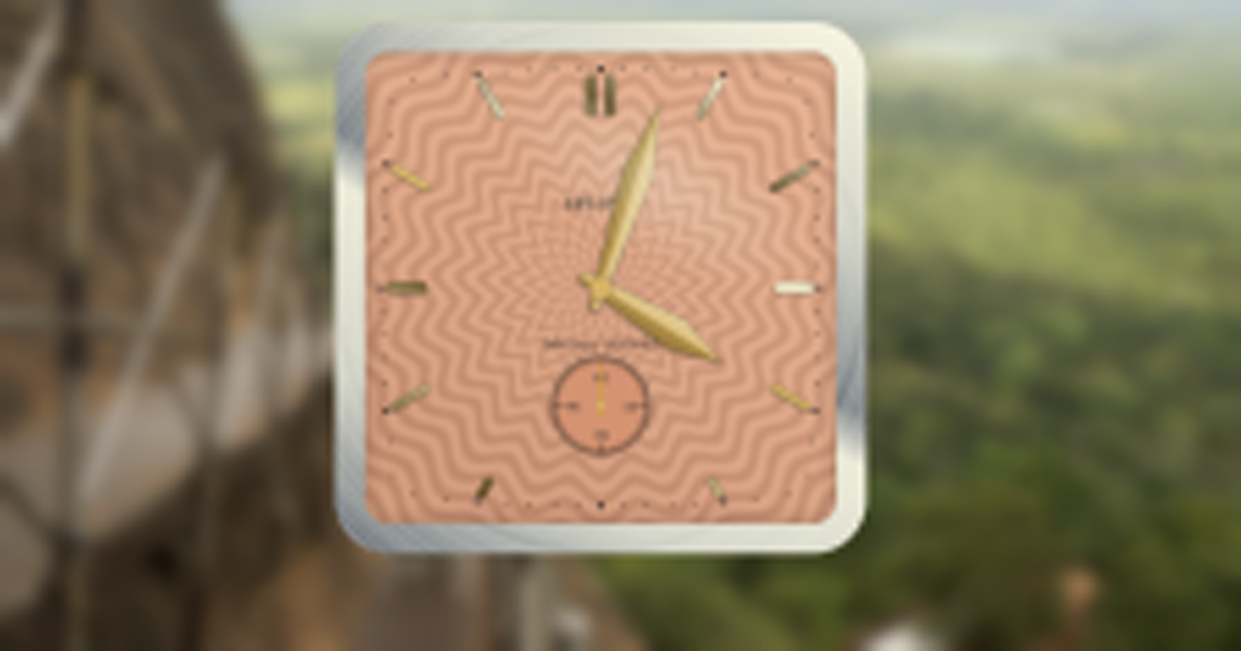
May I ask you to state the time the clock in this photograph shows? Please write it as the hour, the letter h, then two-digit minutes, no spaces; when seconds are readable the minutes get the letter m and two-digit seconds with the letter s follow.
4h03
